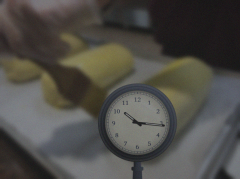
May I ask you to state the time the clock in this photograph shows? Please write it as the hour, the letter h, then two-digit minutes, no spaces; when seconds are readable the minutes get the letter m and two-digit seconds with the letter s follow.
10h16
